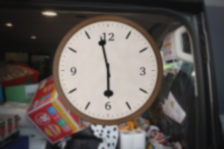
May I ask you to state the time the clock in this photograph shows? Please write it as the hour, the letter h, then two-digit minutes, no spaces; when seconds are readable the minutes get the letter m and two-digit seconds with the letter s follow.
5h58
